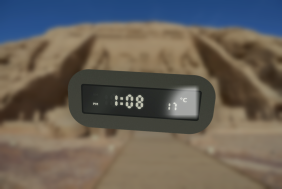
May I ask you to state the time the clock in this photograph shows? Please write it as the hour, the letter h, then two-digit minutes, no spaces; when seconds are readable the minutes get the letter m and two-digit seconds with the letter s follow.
1h08
